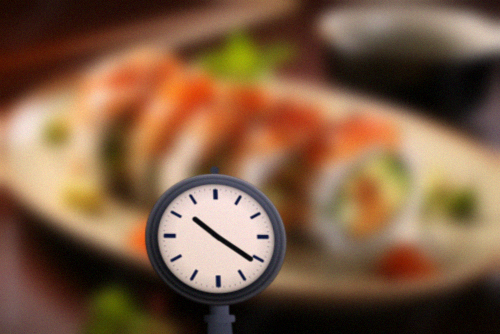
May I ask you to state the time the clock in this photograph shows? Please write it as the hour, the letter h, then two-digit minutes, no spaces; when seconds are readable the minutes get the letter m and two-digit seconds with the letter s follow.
10h21
